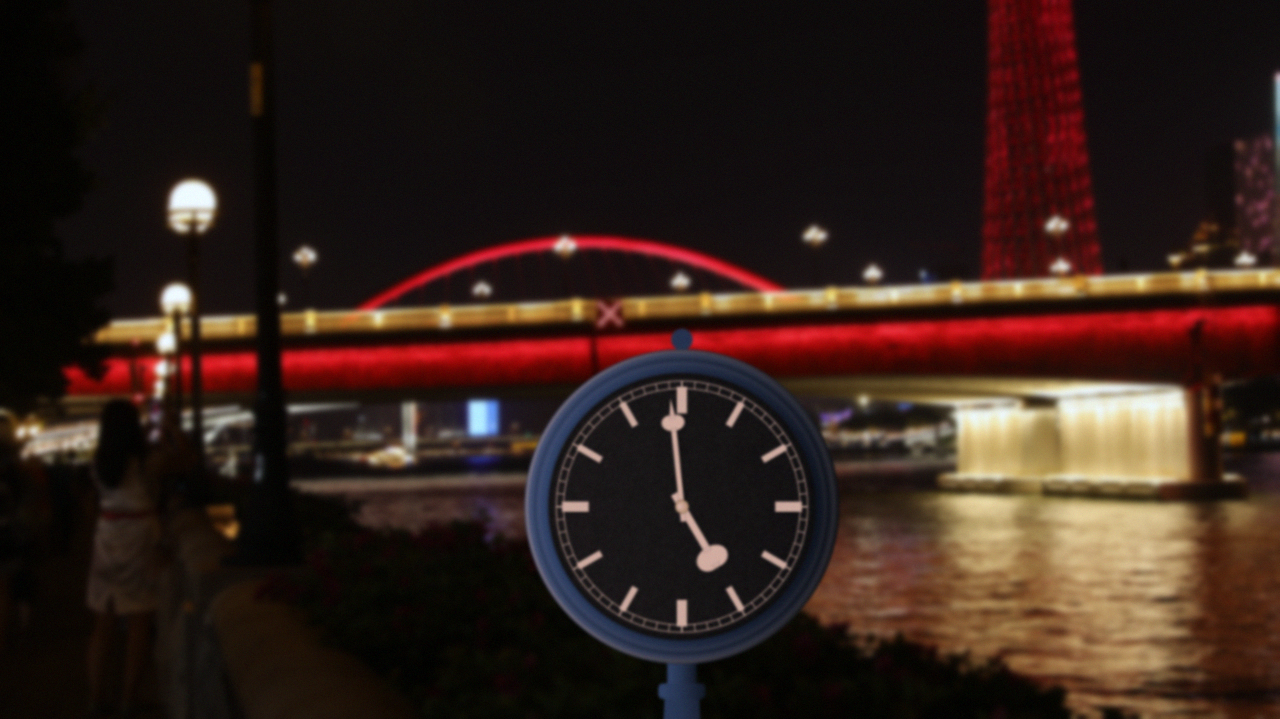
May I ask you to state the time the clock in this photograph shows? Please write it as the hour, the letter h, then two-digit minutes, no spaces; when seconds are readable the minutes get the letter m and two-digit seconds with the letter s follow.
4h59
